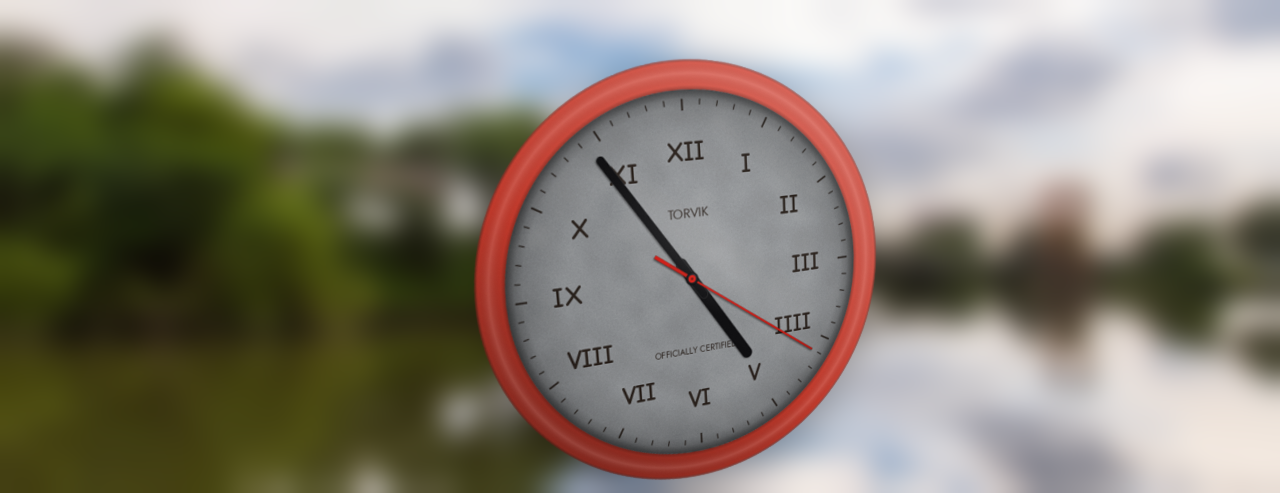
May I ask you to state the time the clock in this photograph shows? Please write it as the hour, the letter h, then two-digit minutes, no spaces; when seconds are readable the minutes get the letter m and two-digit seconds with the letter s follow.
4h54m21s
